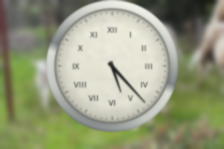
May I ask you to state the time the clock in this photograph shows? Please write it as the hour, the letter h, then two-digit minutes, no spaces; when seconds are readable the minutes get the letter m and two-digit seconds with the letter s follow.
5h23
